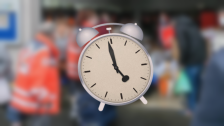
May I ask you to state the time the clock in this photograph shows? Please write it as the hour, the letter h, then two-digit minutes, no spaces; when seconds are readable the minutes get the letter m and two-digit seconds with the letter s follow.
4h59
